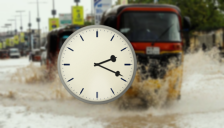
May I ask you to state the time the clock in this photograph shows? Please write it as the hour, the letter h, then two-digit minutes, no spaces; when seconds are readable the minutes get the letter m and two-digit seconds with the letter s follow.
2h19
